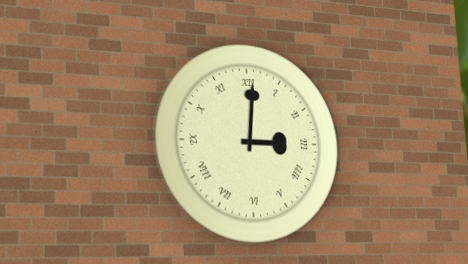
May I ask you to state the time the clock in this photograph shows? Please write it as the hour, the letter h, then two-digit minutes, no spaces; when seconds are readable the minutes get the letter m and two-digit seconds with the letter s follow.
3h01
